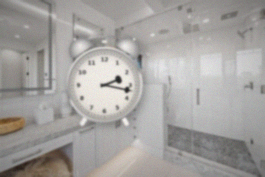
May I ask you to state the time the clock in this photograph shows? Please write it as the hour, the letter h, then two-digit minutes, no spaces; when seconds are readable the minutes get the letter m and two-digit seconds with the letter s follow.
2h17
